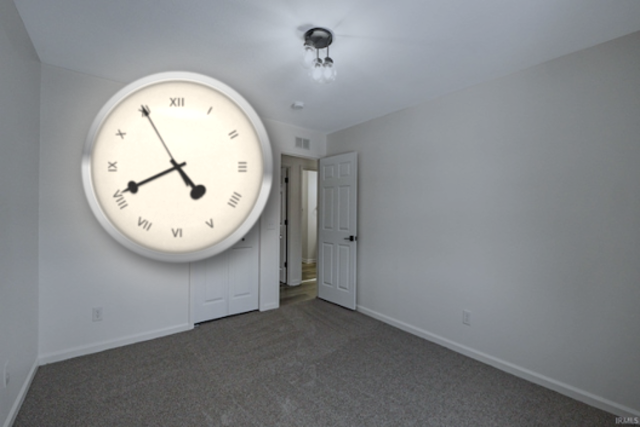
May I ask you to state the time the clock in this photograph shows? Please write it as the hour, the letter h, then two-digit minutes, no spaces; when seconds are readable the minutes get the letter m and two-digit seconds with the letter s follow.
4h40m55s
